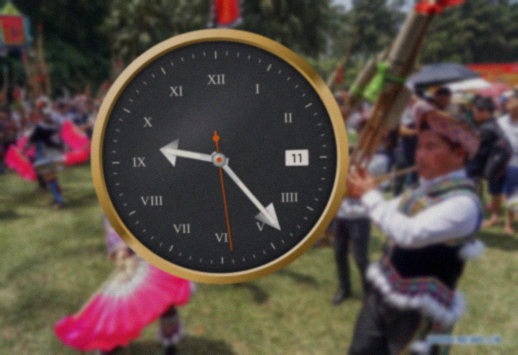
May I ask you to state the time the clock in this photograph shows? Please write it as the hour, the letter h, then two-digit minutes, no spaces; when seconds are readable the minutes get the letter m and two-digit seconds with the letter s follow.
9h23m29s
